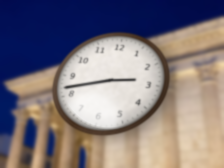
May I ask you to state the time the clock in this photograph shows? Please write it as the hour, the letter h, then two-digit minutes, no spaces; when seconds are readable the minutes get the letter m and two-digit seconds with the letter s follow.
2h42
